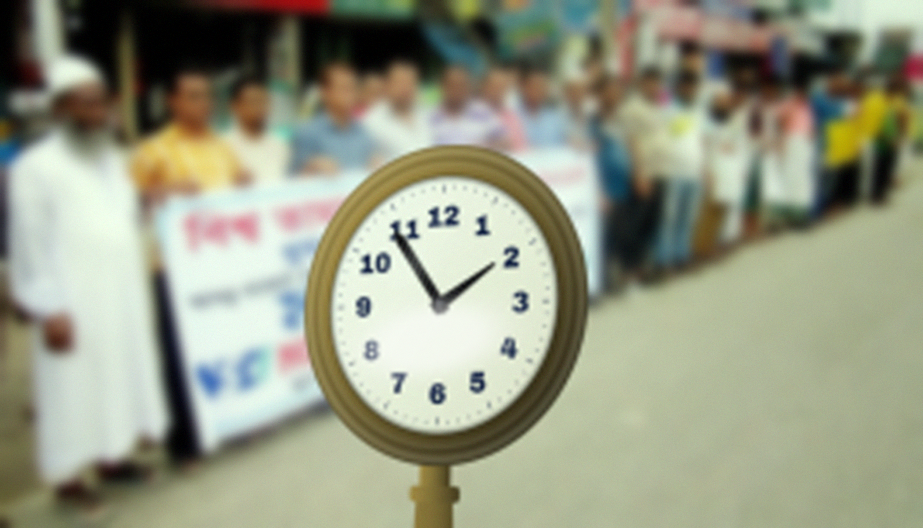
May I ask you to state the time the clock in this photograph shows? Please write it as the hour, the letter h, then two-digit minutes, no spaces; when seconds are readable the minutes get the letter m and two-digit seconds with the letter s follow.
1h54
